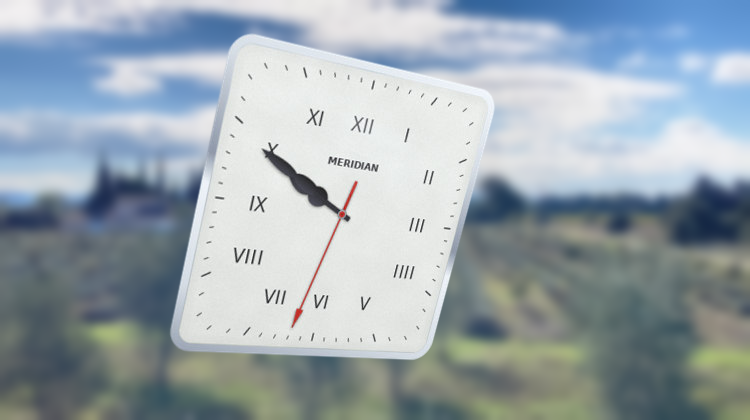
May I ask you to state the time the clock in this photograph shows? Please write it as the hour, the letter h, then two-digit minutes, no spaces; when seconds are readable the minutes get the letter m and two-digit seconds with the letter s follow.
9h49m32s
